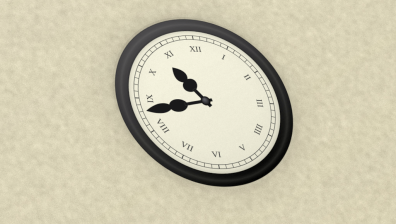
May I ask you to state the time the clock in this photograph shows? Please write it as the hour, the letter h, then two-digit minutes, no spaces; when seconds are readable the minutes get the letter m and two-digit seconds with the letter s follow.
10h43
